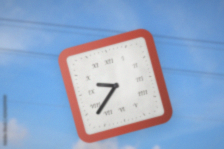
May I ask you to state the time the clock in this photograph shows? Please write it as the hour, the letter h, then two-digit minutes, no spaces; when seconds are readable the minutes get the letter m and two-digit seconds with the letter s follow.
9h38
